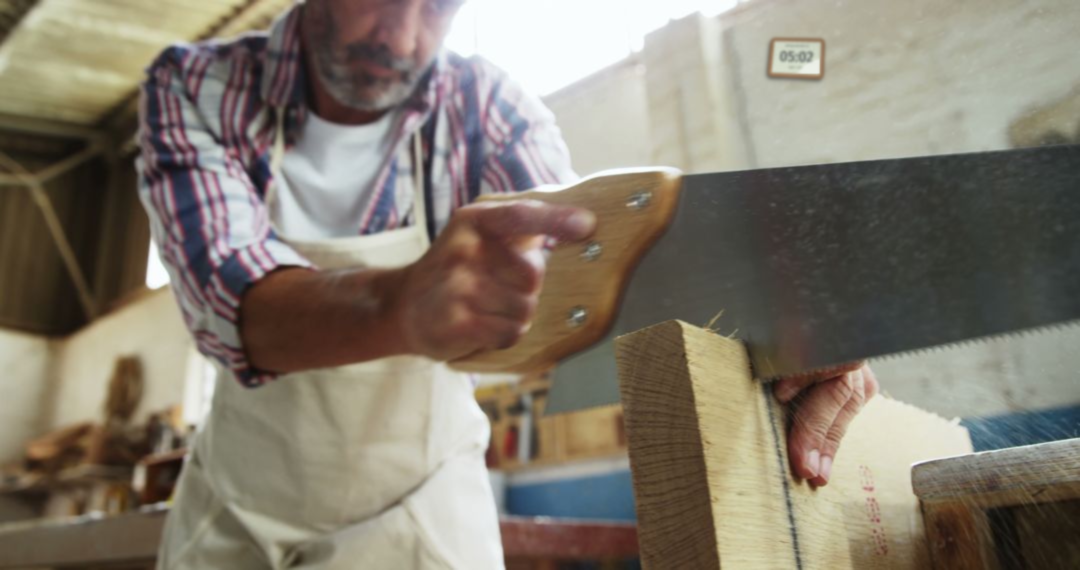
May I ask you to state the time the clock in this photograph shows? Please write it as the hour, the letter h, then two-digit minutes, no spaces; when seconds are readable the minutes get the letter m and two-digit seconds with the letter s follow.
5h02
